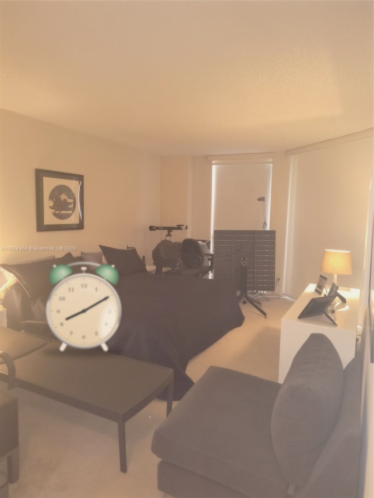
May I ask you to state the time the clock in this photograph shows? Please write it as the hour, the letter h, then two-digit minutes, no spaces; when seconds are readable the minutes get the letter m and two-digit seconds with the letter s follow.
8h10
